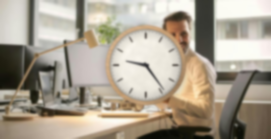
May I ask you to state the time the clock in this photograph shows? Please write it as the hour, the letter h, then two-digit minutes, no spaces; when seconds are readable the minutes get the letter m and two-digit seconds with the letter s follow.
9h24
